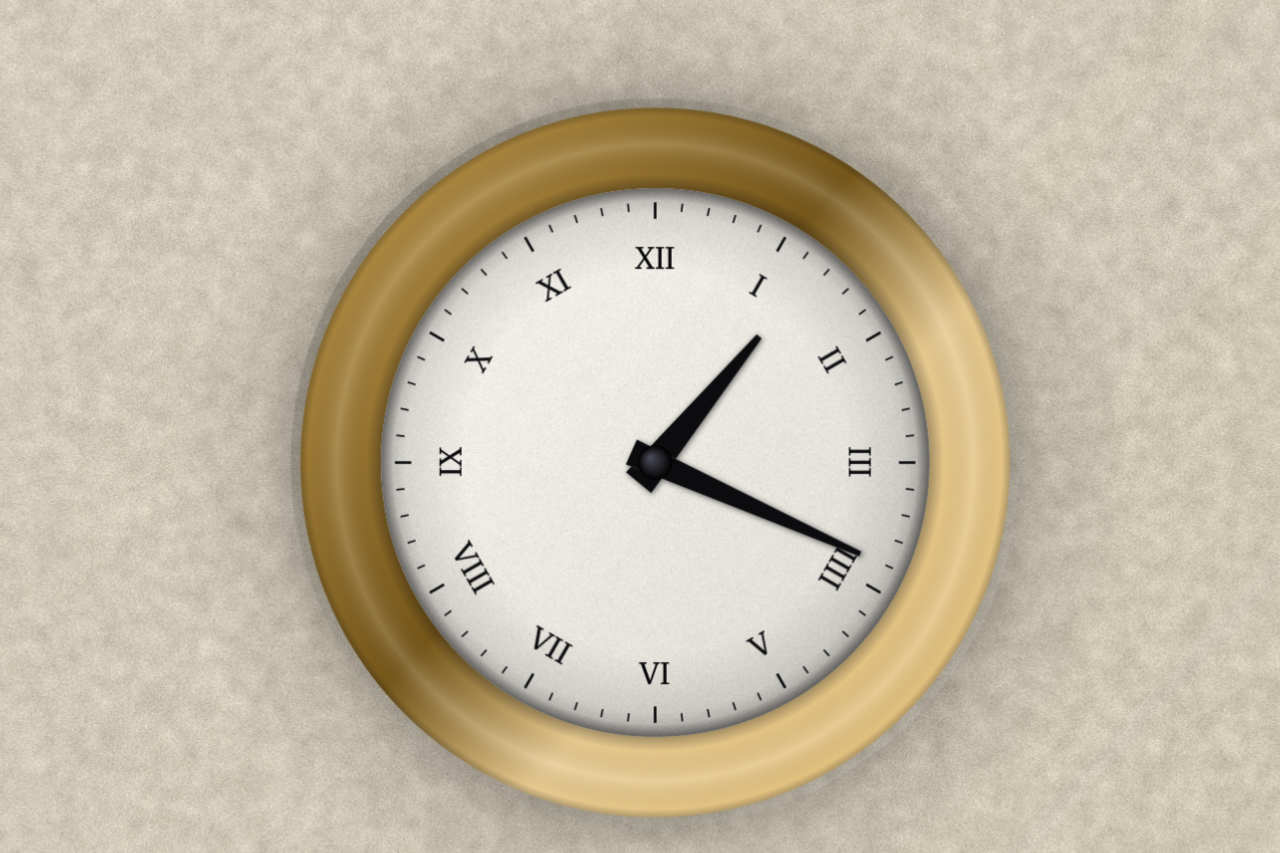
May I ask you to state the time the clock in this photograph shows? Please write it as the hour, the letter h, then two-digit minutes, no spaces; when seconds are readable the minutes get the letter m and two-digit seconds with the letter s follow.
1h19
